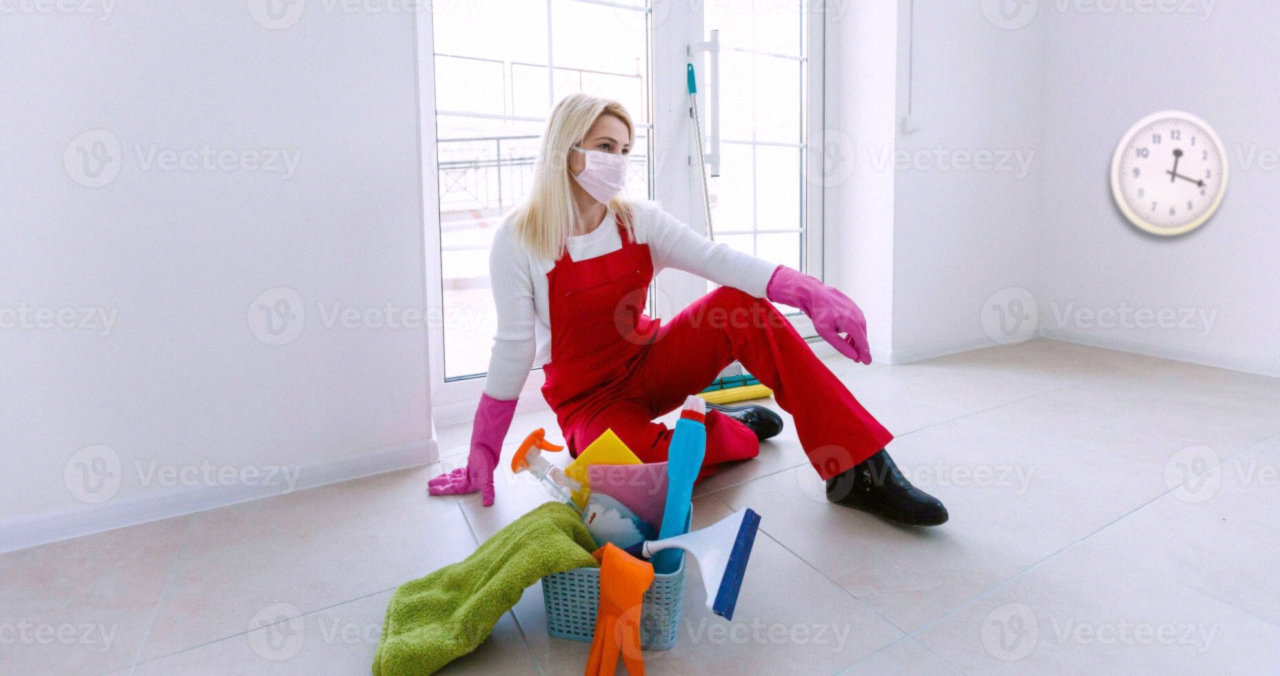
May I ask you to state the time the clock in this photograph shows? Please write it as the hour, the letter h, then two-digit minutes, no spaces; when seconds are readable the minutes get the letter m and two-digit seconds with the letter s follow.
12h18
